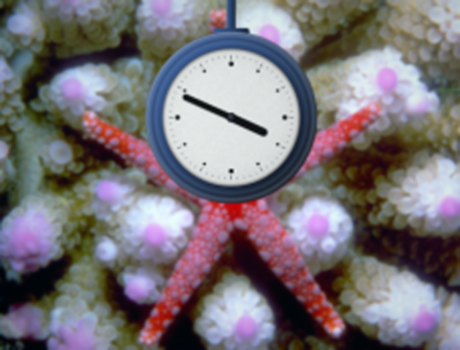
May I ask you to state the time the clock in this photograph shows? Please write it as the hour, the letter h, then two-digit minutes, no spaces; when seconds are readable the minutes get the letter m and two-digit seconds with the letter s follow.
3h49
